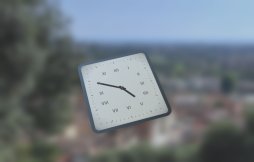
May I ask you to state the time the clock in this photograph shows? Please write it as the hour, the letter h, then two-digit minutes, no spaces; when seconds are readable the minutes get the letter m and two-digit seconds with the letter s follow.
4h50
